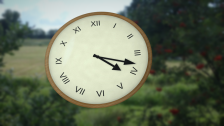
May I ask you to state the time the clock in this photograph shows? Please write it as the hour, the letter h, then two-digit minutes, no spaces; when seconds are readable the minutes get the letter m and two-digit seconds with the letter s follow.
4h18
